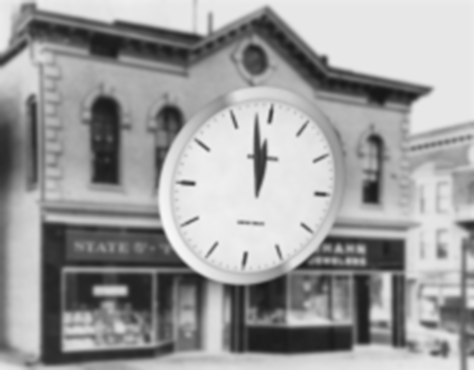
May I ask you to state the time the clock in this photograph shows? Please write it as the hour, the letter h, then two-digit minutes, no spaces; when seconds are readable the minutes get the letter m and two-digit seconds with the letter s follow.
11h58
